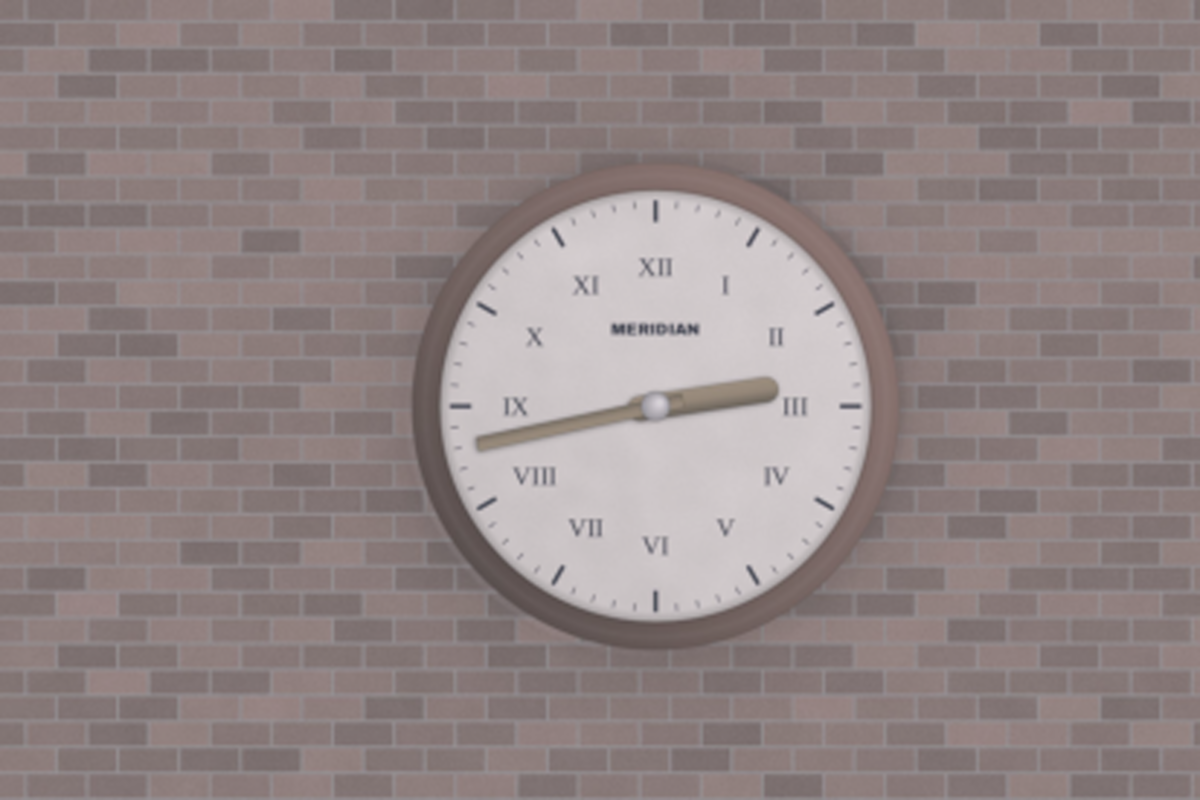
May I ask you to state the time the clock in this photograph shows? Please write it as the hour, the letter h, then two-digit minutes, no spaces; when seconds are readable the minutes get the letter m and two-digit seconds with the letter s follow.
2h43
